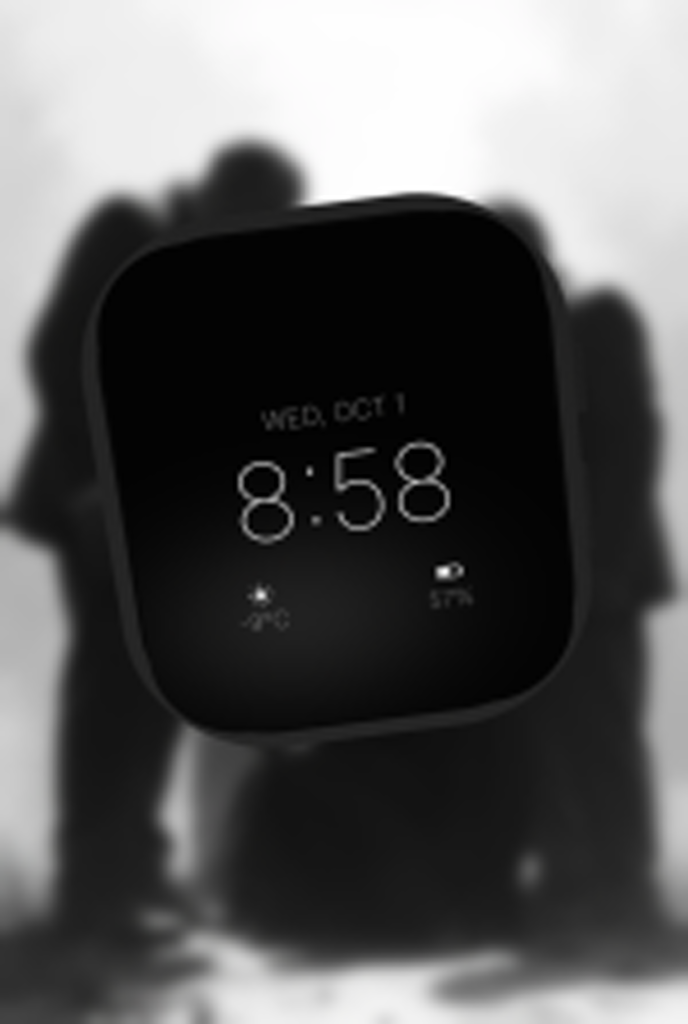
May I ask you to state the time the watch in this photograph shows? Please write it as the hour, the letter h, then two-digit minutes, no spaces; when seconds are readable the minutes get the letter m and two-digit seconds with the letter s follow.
8h58
